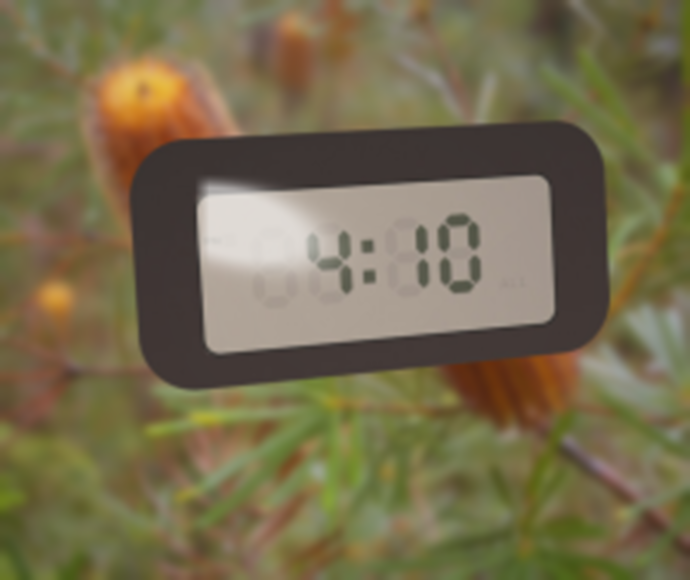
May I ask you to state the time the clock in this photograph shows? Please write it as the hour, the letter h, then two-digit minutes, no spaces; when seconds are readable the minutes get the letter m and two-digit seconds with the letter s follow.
4h10
